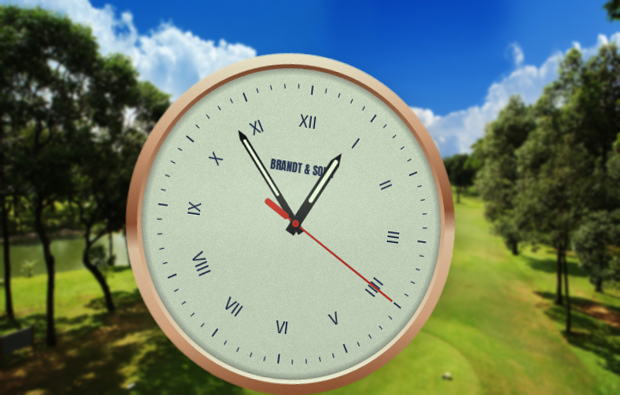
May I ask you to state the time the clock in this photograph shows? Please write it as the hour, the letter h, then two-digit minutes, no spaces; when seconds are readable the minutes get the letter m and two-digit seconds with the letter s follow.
12h53m20s
